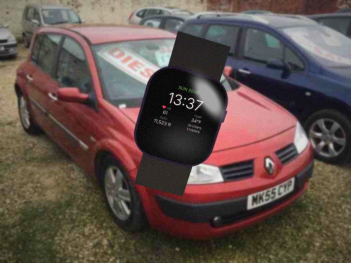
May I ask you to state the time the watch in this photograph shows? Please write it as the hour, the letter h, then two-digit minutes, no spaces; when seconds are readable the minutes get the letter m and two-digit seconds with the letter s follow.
13h37
